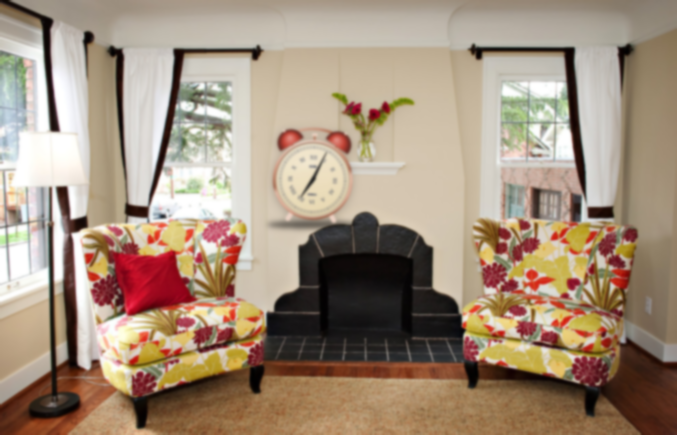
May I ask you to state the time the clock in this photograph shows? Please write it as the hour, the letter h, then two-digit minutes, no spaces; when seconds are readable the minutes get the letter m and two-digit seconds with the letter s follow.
7h04
